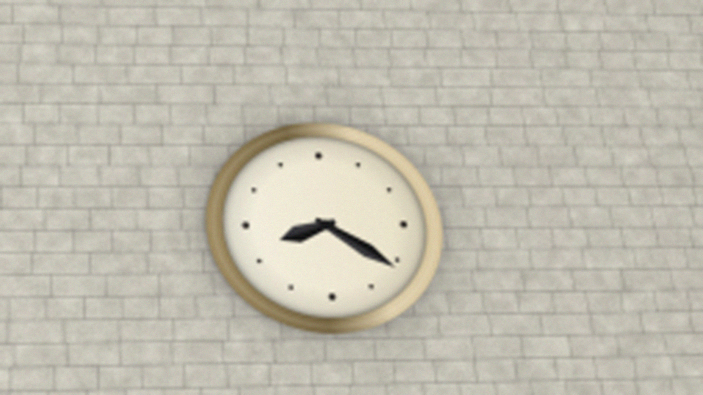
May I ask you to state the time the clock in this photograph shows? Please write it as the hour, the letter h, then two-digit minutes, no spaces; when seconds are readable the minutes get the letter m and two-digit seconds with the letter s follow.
8h21
